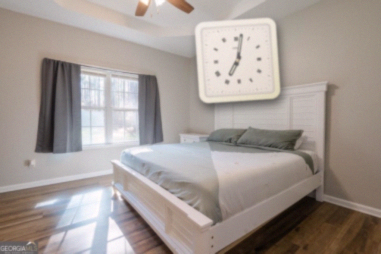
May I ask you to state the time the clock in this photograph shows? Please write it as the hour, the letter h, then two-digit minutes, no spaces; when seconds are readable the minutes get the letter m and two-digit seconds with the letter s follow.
7h02
